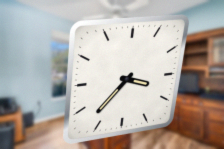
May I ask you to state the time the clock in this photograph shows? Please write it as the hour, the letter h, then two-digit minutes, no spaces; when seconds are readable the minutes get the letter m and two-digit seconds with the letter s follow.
3h37
